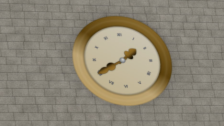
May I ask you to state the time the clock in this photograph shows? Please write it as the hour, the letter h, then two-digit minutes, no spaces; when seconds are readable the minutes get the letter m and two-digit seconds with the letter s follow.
1h40
